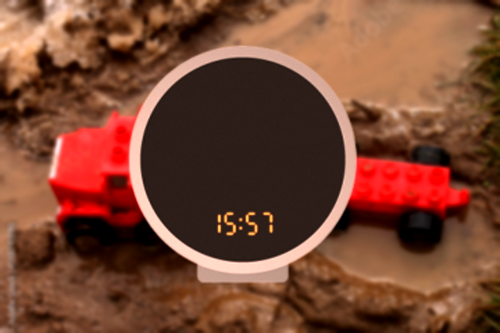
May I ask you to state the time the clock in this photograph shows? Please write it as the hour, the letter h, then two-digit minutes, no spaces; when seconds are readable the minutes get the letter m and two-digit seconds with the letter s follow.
15h57
